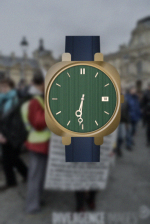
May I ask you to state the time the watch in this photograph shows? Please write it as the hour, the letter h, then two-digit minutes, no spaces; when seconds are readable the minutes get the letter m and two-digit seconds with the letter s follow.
6h31
